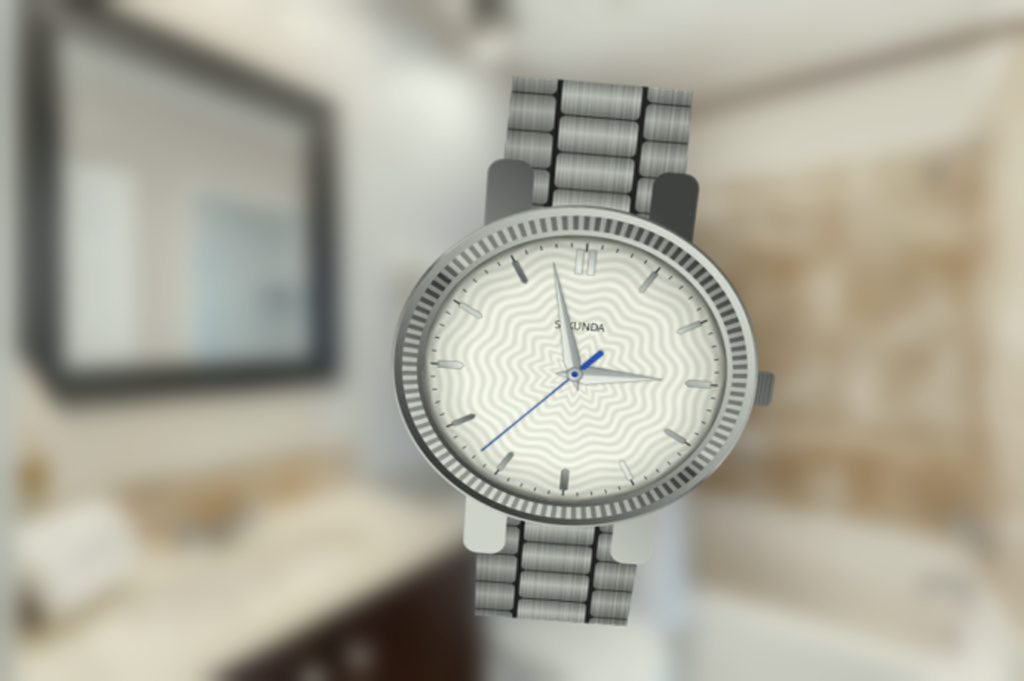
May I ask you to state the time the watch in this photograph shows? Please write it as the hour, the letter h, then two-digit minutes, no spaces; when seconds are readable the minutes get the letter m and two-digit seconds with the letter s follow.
2h57m37s
